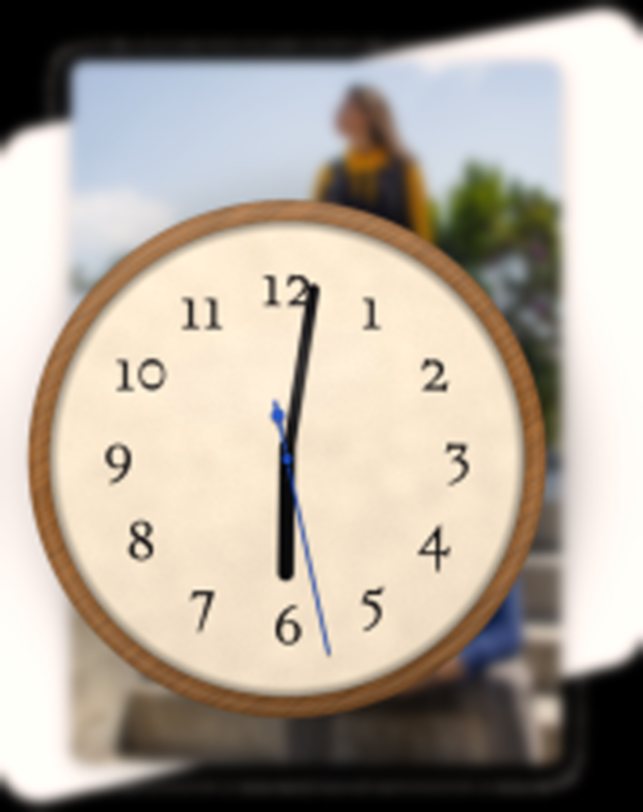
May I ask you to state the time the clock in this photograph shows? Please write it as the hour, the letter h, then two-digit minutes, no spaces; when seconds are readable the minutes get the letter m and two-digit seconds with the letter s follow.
6h01m28s
